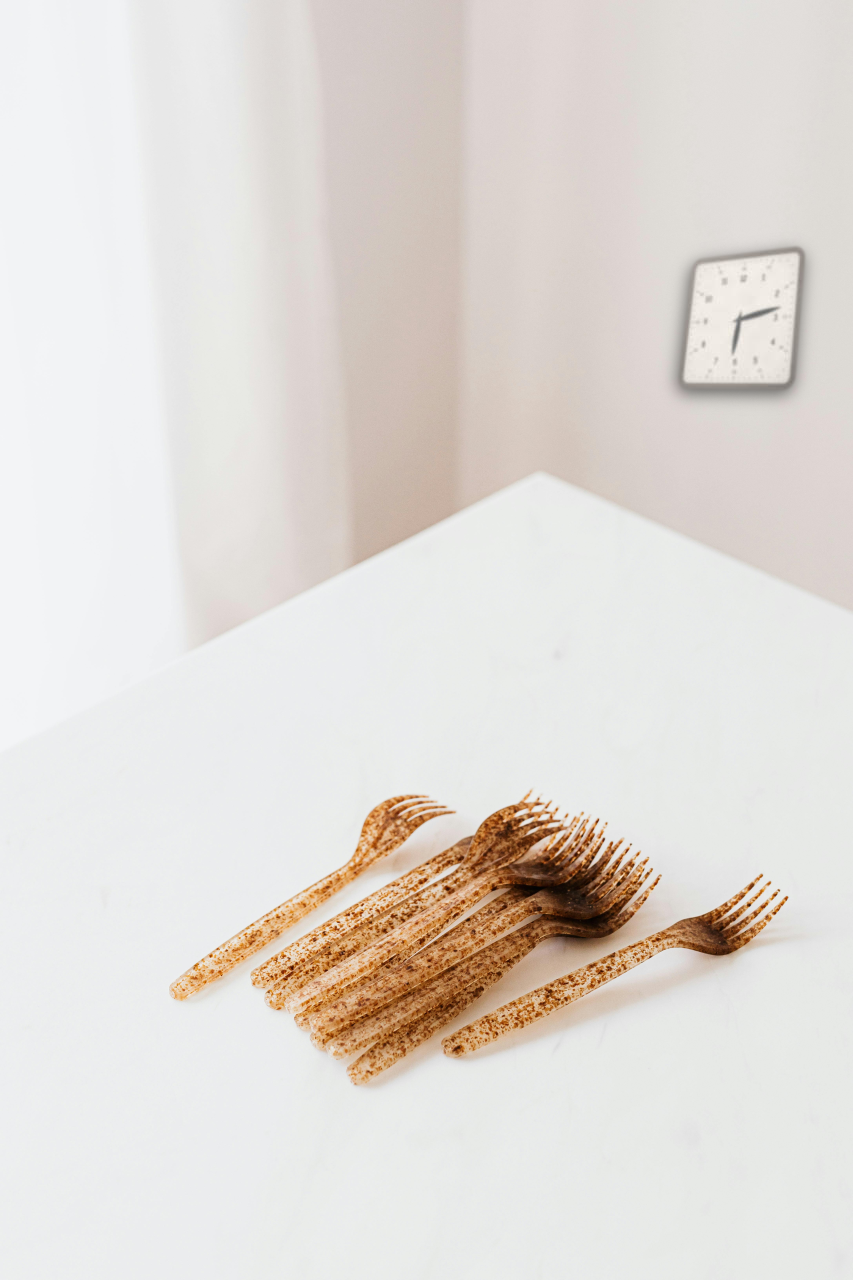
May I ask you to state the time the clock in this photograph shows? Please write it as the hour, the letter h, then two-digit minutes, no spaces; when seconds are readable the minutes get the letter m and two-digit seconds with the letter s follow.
6h13
